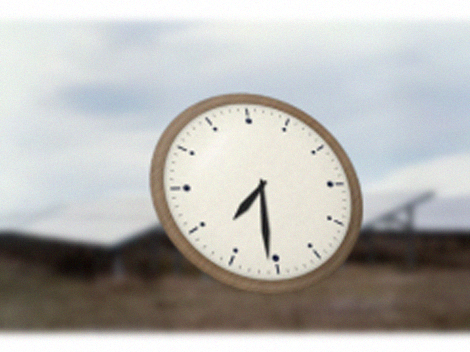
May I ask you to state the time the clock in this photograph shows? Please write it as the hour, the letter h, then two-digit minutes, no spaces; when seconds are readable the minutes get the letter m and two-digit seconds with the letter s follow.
7h31
